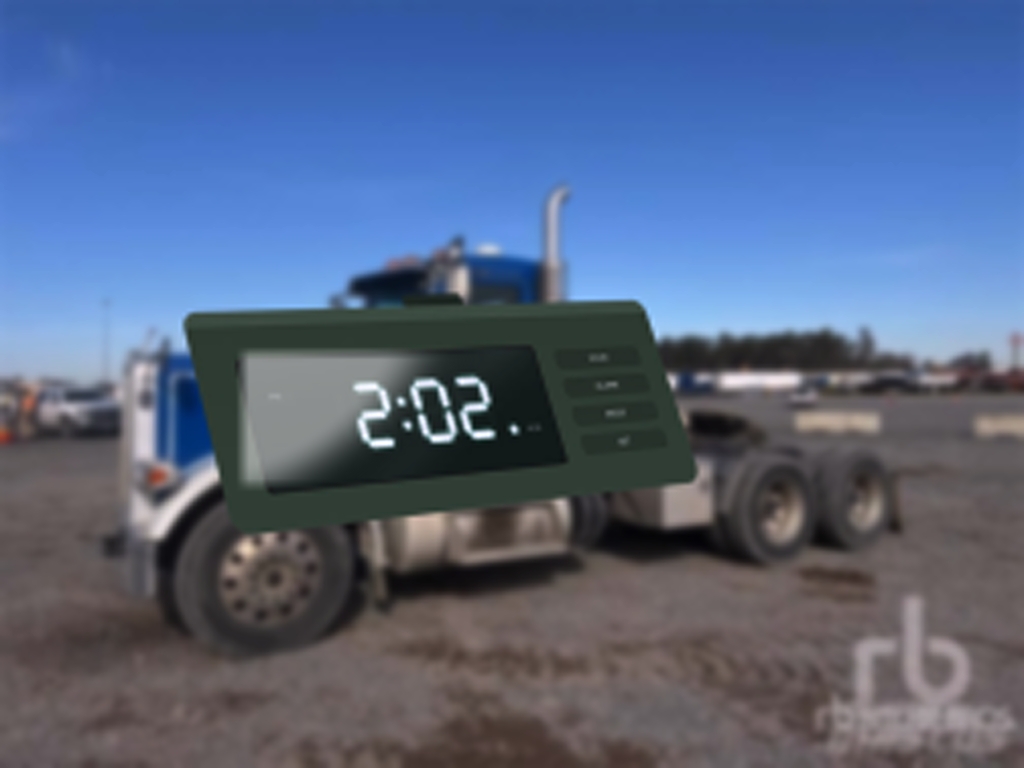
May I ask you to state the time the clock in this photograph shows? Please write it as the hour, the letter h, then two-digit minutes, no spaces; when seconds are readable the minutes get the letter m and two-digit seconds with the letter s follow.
2h02
